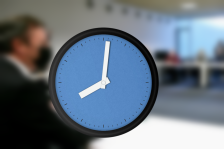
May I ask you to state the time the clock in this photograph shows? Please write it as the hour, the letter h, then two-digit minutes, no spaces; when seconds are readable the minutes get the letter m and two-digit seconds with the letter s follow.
8h01
